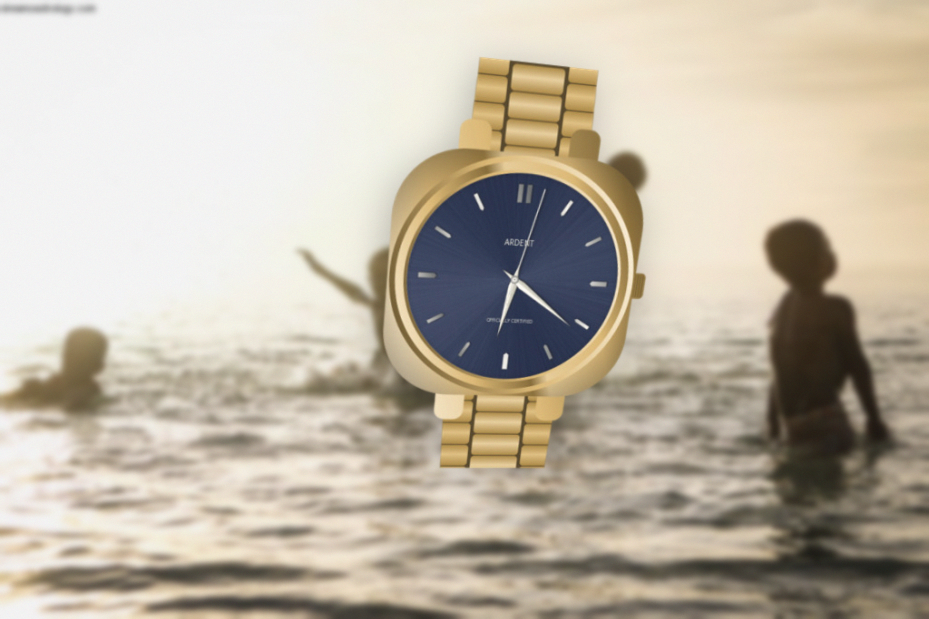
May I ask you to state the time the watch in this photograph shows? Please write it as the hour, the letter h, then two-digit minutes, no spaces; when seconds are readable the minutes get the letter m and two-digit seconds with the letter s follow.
6h21m02s
